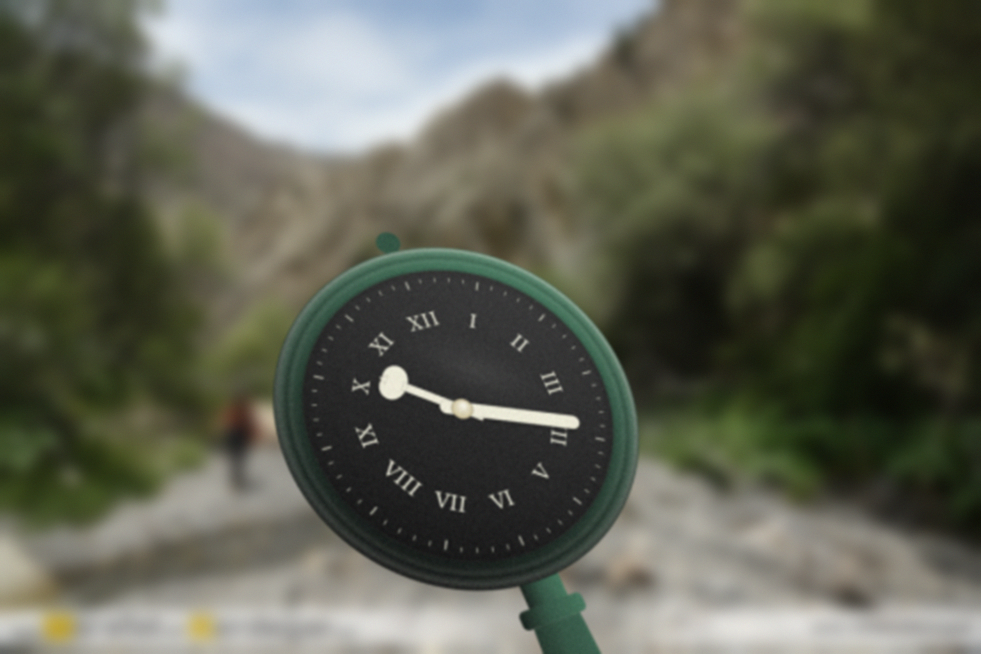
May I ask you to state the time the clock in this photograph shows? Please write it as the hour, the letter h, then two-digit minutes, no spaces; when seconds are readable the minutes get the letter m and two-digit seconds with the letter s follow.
10h19
